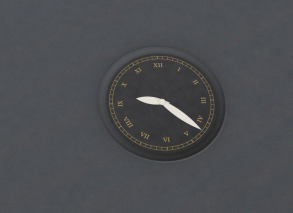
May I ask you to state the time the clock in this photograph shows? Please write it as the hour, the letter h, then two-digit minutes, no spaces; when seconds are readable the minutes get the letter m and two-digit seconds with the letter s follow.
9h22
